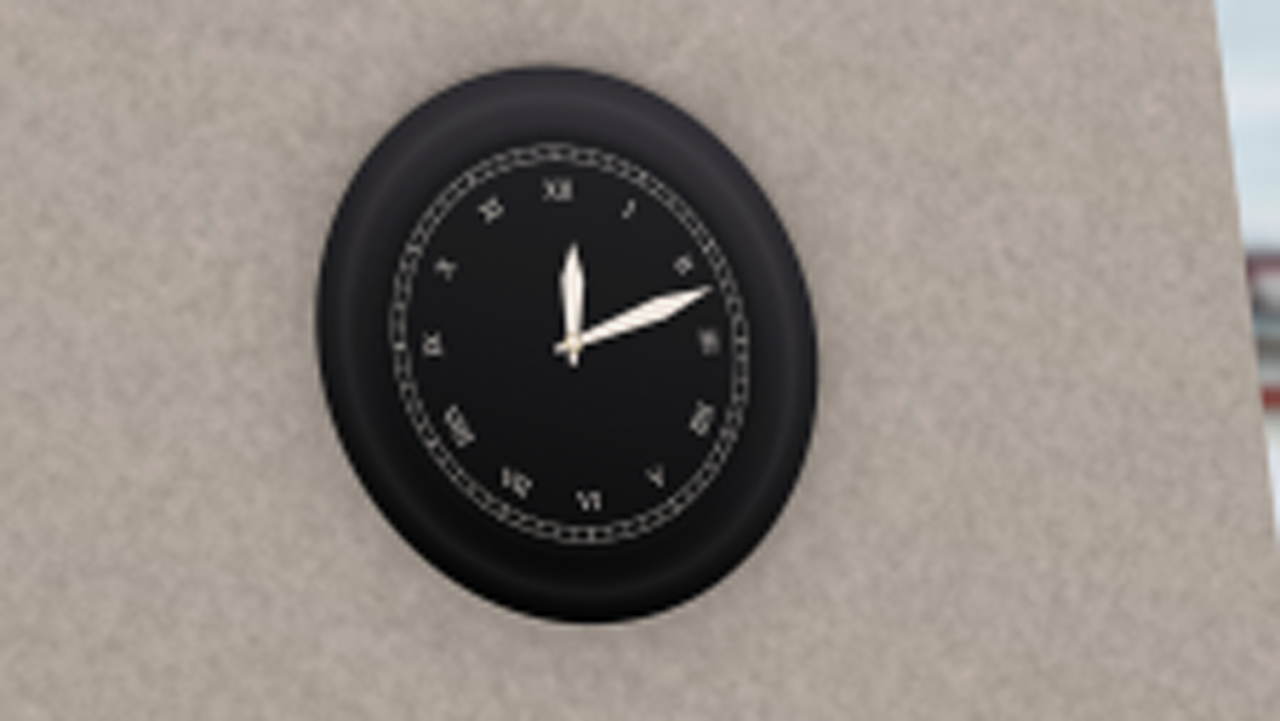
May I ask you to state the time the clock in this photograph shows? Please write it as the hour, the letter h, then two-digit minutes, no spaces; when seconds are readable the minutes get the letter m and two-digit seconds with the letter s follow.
12h12
